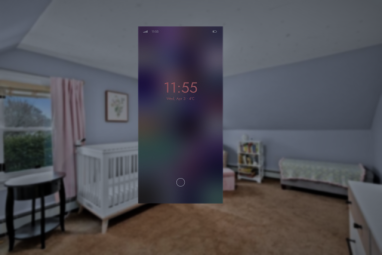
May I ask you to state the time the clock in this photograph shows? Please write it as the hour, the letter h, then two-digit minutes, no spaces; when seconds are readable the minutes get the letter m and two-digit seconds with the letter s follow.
11h55
